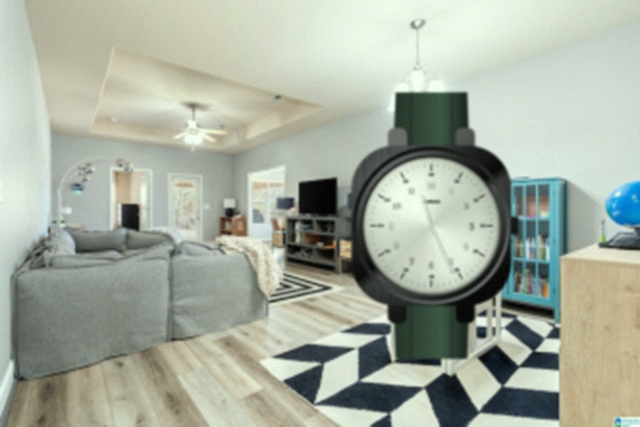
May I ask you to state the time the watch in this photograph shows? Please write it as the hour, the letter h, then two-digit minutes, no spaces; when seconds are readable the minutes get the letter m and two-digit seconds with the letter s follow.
11h26
